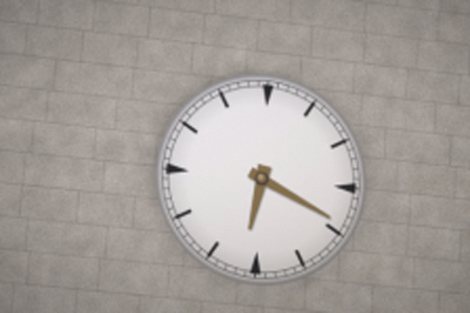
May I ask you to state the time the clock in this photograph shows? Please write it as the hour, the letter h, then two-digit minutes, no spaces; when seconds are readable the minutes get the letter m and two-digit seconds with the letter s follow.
6h19
